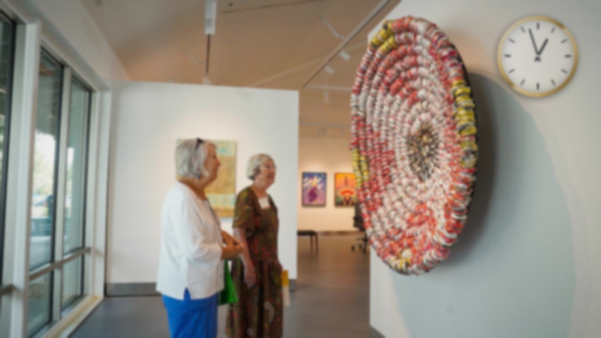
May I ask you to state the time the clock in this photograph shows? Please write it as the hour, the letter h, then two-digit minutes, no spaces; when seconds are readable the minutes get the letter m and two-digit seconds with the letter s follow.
12h57
